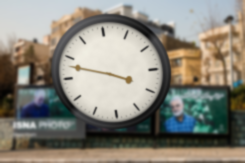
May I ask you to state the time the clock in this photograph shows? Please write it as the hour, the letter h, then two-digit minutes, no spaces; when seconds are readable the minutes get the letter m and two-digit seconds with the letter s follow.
3h48
